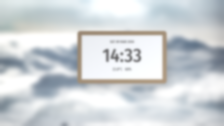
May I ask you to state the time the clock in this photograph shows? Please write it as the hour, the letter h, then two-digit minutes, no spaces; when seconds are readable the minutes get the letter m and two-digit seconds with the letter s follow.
14h33
